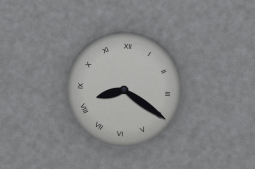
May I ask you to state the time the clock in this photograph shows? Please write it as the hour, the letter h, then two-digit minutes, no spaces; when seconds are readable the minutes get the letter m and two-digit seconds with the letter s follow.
8h20
